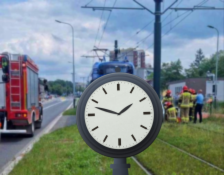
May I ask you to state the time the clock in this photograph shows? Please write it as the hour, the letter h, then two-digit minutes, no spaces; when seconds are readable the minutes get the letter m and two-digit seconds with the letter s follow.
1h48
